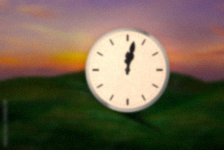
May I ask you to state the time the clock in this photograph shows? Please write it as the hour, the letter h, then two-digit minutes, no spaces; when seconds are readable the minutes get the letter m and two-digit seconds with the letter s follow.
12h02
